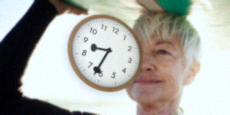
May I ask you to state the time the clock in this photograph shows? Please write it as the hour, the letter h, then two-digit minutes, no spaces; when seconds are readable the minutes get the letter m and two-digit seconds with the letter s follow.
8h32
